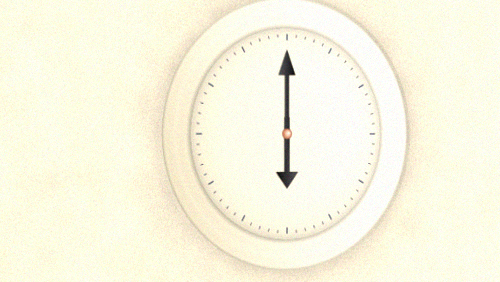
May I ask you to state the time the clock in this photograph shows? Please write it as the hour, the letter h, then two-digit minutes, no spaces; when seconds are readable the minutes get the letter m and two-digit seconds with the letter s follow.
6h00
